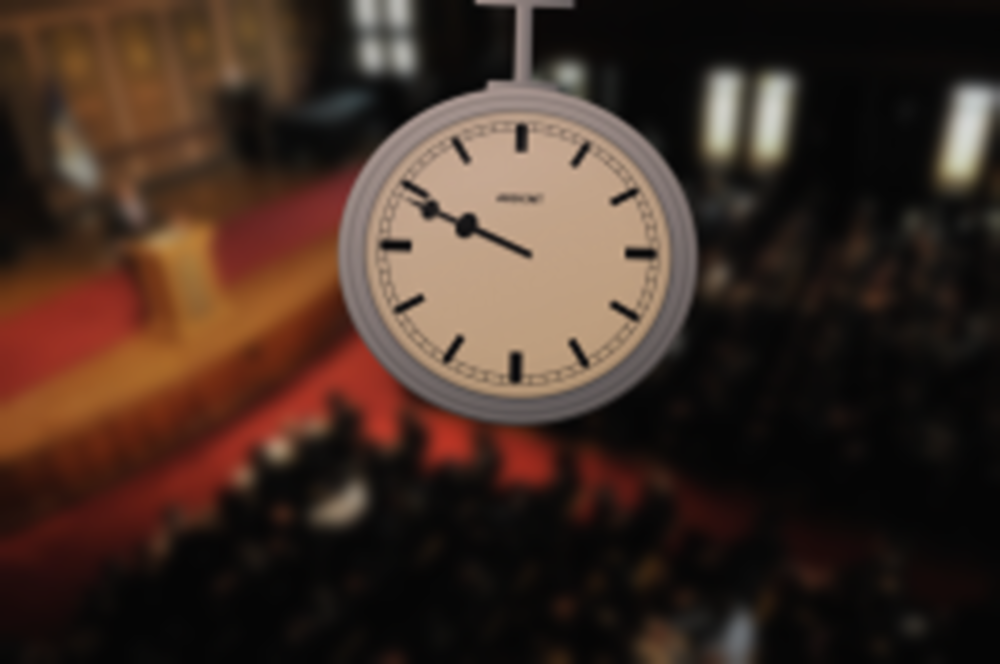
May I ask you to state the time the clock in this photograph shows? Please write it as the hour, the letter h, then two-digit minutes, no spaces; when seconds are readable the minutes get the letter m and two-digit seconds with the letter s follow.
9h49
